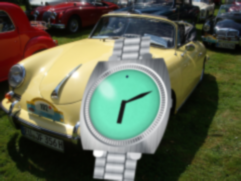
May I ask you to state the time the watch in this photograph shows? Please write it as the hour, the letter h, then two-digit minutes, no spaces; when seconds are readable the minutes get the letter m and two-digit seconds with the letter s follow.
6h11
